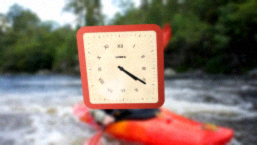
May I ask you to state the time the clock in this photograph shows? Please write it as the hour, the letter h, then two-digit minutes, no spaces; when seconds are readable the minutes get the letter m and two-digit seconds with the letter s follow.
4h21
